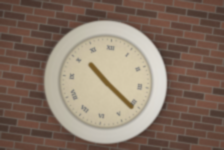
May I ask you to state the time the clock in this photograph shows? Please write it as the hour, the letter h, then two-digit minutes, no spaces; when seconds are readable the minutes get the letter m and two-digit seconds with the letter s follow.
10h21
